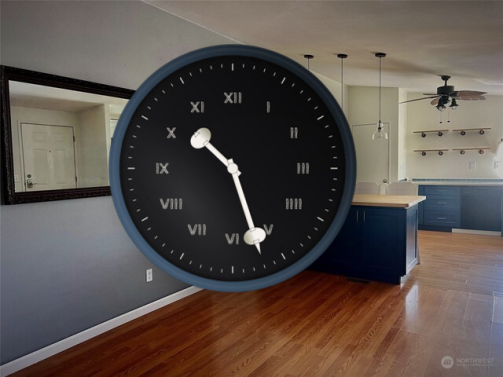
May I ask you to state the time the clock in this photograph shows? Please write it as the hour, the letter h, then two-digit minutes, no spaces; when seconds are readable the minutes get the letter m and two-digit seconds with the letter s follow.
10h27
